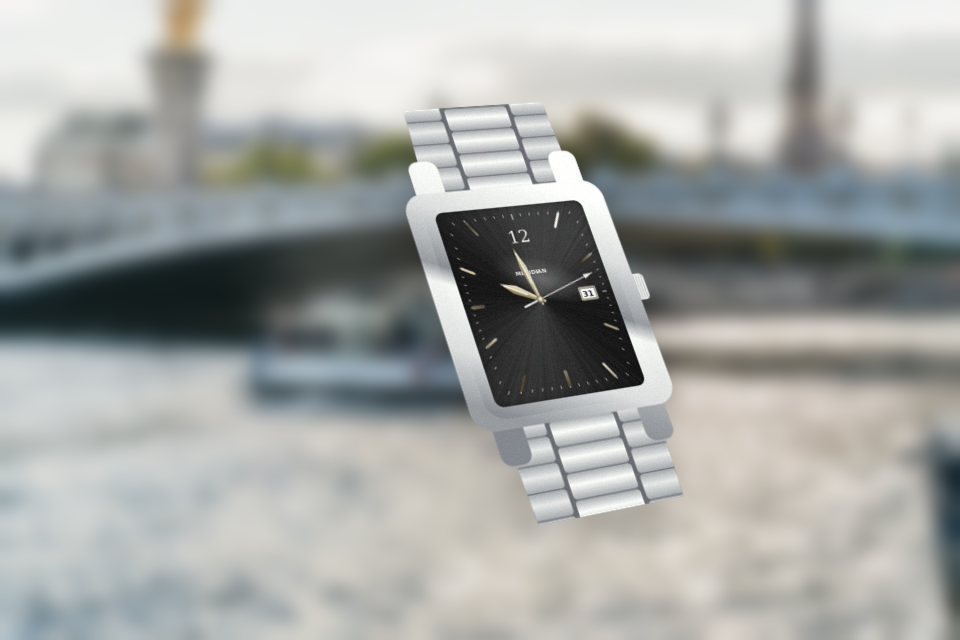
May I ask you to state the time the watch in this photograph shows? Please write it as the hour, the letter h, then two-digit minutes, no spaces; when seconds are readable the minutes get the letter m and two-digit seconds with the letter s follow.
9h58m12s
